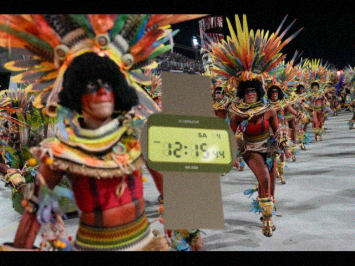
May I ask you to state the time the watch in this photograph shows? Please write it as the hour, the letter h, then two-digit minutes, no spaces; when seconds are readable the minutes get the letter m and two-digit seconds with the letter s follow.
12h15m44s
